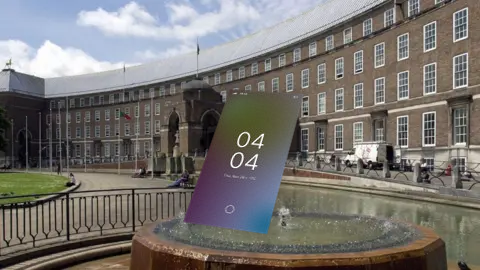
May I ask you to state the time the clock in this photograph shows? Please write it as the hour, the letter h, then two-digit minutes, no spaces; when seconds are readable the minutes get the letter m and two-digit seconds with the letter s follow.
4h04
